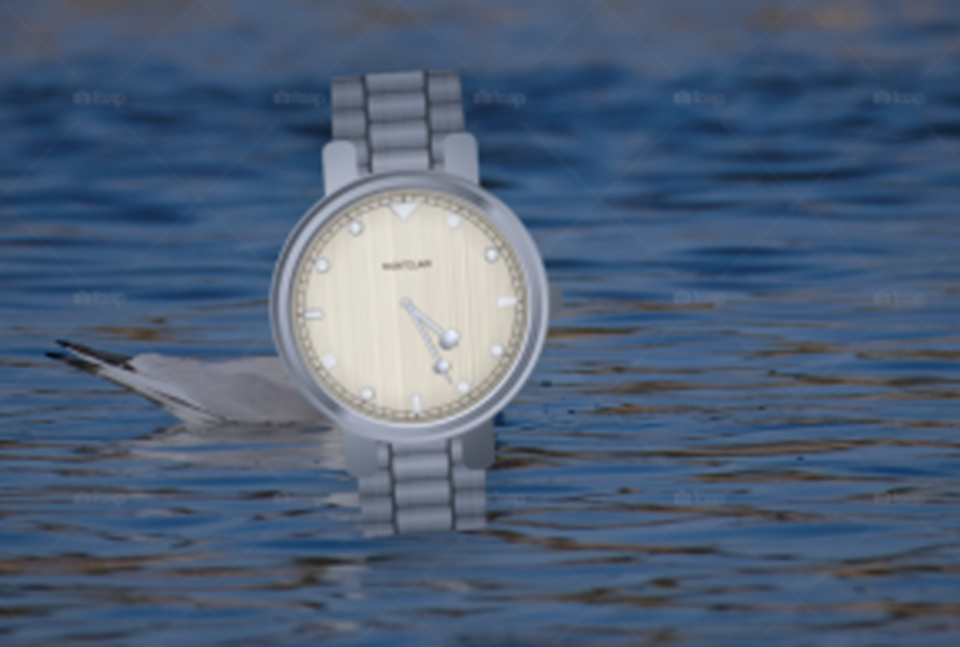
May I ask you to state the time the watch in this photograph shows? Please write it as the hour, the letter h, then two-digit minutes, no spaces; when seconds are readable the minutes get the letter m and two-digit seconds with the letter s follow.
4h26
